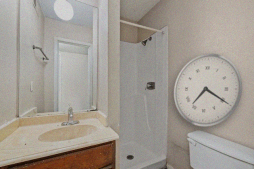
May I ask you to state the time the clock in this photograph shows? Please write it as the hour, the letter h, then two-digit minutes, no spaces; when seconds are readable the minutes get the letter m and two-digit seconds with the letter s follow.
7h20
